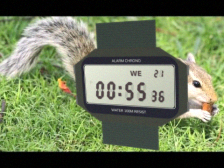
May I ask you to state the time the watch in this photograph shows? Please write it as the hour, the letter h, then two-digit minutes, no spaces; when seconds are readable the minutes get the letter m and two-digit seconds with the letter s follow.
0h55m36s
